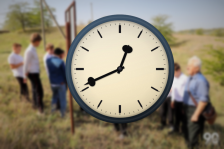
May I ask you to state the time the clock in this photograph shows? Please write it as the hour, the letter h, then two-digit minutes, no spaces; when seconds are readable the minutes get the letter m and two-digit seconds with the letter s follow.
12h41
